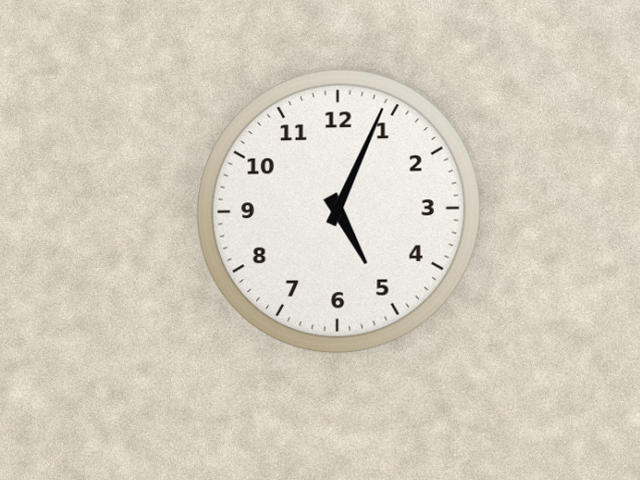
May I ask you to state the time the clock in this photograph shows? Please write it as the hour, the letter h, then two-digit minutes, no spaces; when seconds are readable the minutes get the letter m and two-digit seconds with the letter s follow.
5h04
